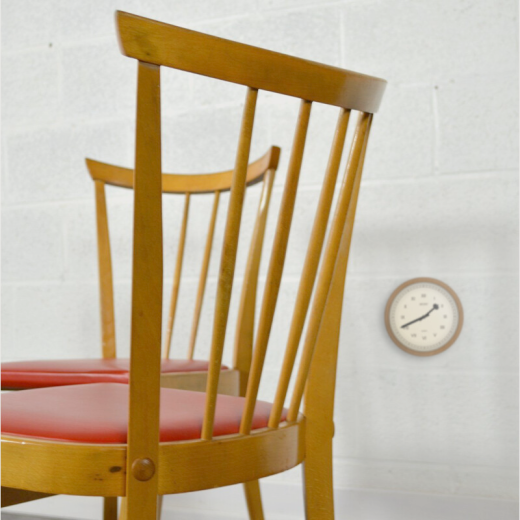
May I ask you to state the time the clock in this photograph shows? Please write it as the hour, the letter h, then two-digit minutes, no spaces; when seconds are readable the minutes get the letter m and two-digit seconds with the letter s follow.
1h41
